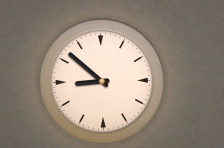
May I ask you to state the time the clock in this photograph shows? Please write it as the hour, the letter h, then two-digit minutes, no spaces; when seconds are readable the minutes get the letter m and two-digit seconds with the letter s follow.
8h52
